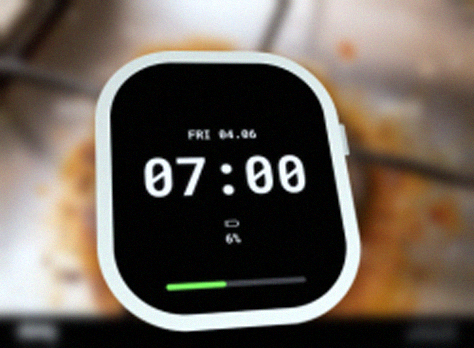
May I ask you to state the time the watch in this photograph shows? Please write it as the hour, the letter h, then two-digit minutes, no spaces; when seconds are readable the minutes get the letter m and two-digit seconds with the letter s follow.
7h00
